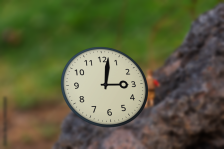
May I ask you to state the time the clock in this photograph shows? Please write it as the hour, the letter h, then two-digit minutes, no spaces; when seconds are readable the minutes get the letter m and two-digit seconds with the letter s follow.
3h02
